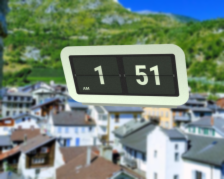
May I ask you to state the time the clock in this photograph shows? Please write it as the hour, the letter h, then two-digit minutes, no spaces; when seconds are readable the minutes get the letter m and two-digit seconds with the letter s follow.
1h51
